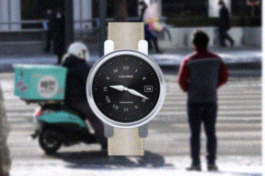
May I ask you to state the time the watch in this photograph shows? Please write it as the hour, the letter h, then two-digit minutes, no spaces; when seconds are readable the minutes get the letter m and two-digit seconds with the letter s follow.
9h19
